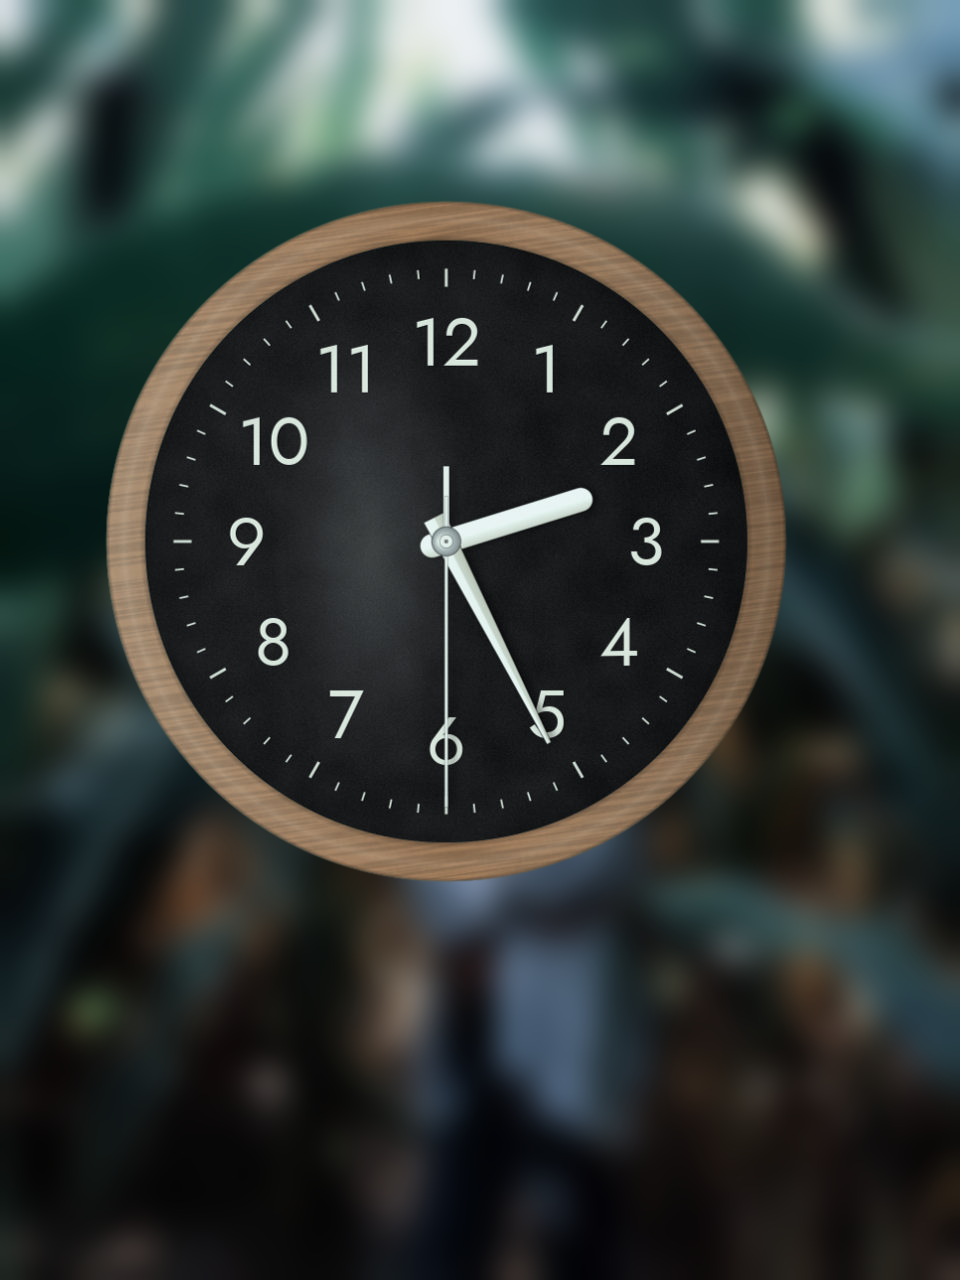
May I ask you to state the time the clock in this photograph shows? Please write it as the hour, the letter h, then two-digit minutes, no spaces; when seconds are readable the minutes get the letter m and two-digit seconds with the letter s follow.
2h25m30s
